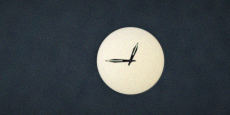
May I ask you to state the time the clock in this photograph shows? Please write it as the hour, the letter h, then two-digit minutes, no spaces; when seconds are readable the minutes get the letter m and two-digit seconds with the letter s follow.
12h45
